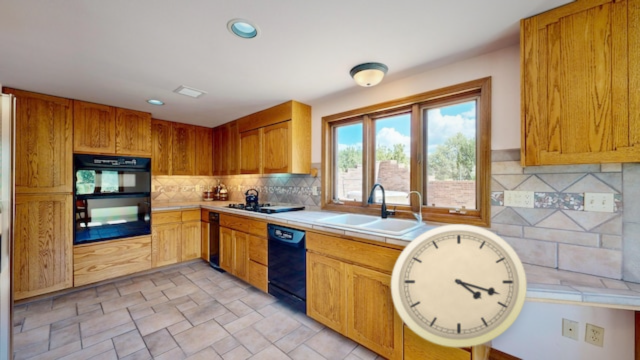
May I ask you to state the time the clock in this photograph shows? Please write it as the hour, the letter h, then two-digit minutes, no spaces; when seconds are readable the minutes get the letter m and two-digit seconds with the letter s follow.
4h18
